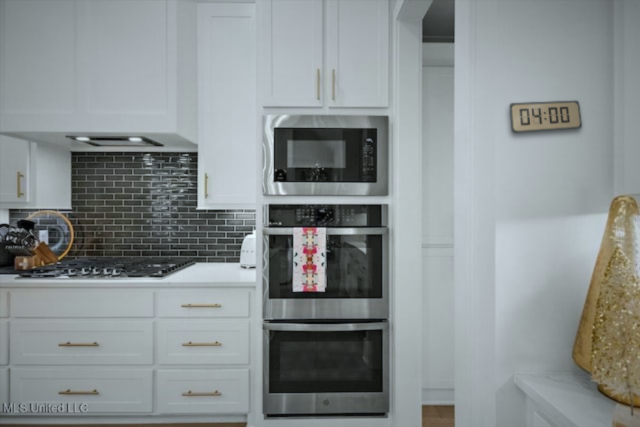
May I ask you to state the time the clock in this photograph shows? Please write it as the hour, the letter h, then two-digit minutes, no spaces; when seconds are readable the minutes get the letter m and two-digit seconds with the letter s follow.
4h00
